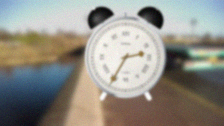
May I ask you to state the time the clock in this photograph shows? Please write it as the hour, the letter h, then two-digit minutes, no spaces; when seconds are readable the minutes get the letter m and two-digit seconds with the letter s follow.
2h35
